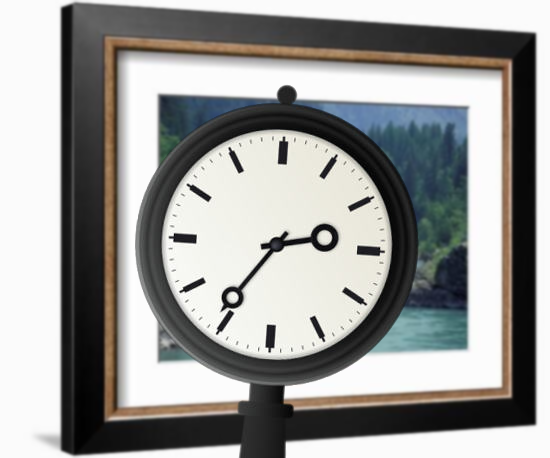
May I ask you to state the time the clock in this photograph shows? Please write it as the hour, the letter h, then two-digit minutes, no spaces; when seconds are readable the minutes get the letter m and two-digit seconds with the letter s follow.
2h36
